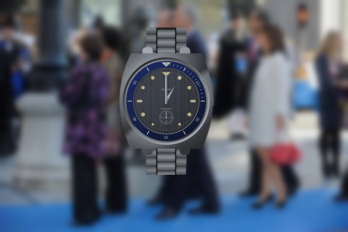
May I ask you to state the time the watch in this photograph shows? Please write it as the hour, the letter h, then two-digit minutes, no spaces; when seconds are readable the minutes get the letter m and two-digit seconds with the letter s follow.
1h00
